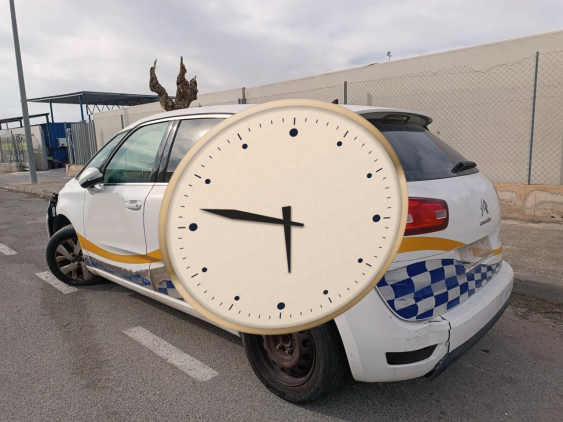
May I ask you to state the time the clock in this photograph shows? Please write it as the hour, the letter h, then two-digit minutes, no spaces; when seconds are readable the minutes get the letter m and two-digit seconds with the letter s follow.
5h47
